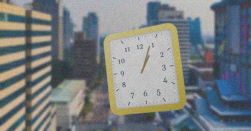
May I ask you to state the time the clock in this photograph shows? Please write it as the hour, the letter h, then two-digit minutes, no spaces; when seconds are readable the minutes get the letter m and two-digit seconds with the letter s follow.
1h04
